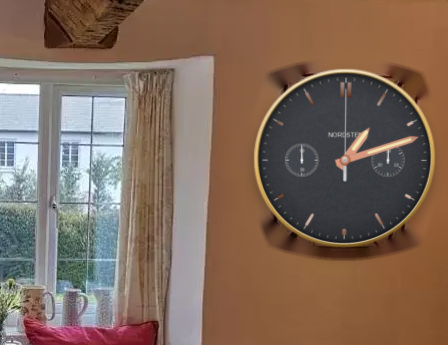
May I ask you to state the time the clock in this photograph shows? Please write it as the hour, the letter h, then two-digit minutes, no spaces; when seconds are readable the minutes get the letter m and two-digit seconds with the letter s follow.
1h12
